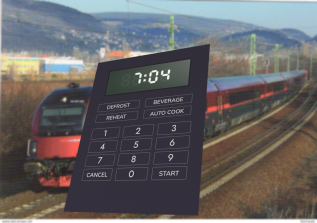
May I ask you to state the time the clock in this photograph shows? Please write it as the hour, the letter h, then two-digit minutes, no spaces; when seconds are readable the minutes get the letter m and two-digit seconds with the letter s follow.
7h04
